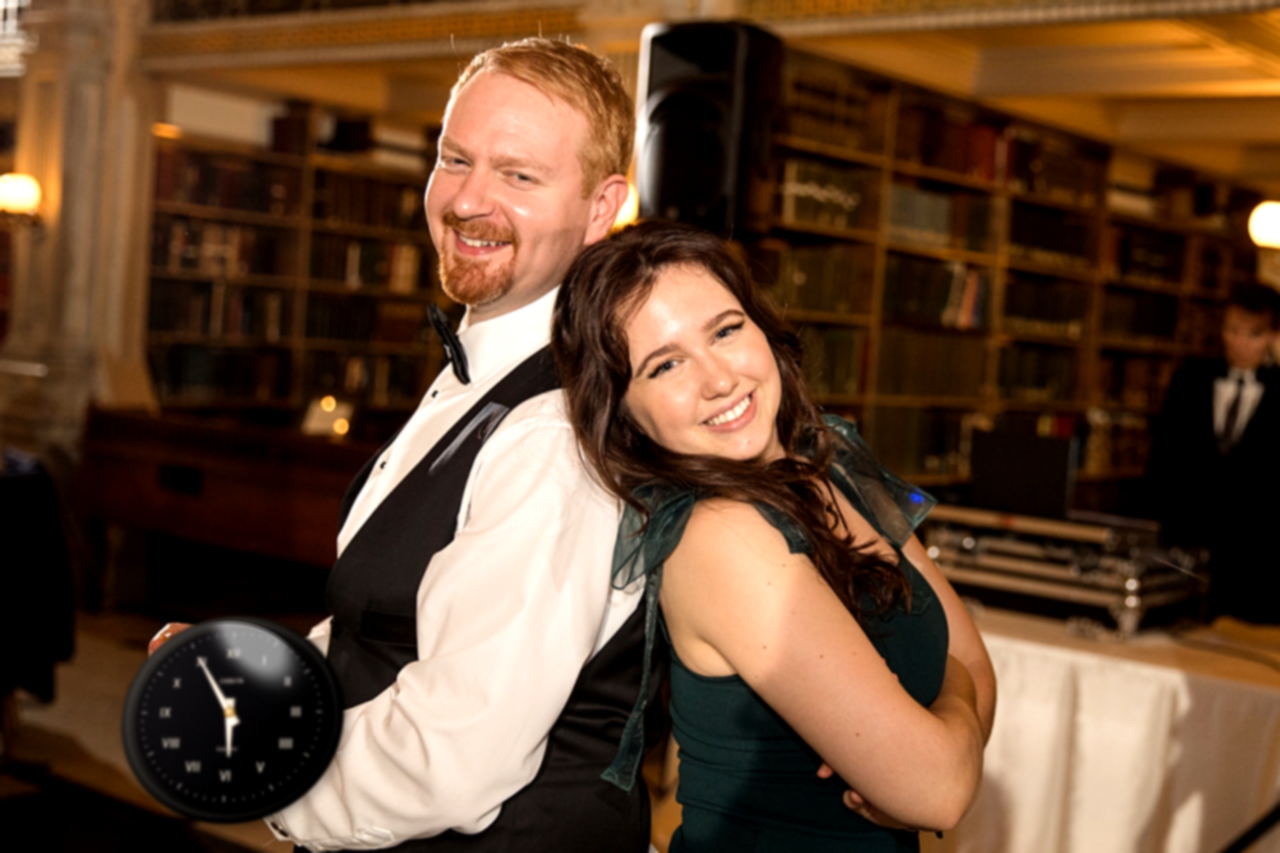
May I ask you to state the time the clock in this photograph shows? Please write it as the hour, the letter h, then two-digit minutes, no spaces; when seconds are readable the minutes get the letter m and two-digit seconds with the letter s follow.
5h55
